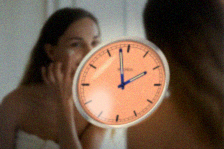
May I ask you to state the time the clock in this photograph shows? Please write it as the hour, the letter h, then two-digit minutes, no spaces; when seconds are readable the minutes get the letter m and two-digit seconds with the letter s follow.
1h58
